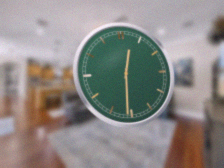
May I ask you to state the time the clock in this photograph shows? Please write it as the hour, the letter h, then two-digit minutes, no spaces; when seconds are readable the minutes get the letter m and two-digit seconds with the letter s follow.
12h31
